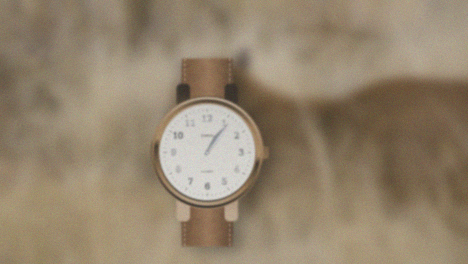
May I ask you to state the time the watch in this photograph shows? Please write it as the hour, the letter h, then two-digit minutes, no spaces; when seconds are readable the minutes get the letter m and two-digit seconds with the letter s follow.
1h06
